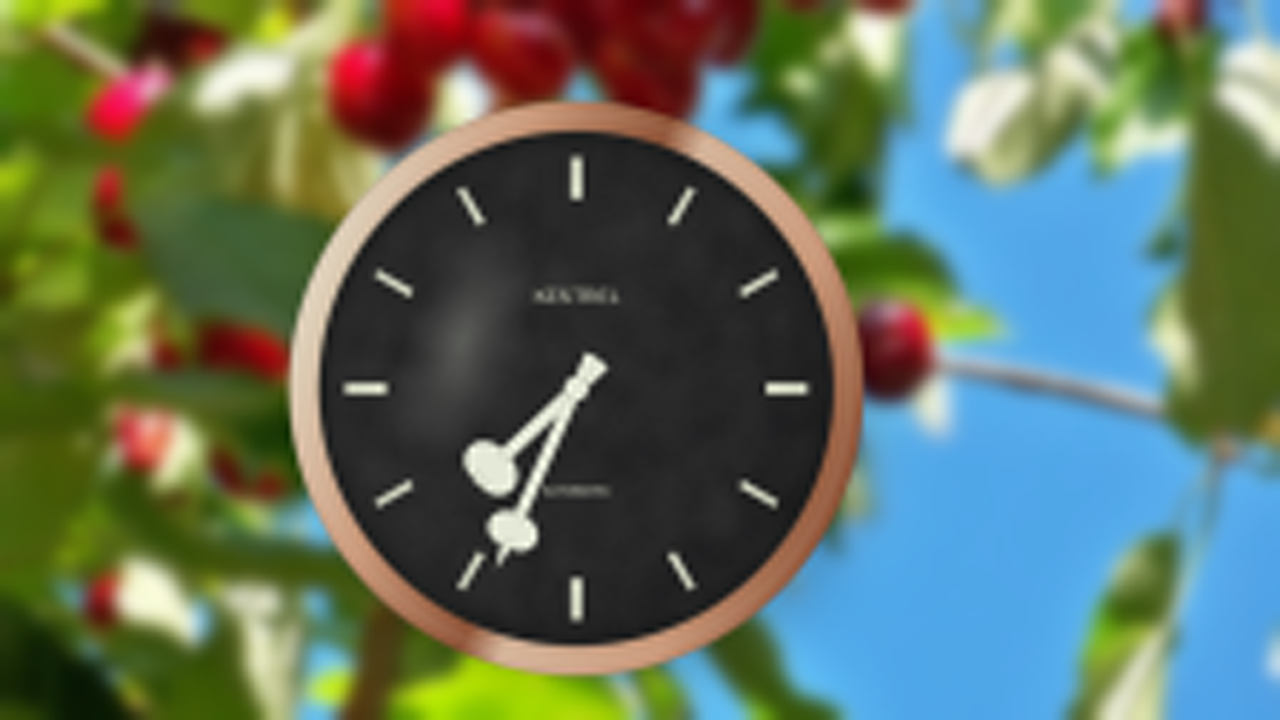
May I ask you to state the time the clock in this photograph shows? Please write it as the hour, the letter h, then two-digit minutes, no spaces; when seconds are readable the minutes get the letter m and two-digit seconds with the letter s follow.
7h34
